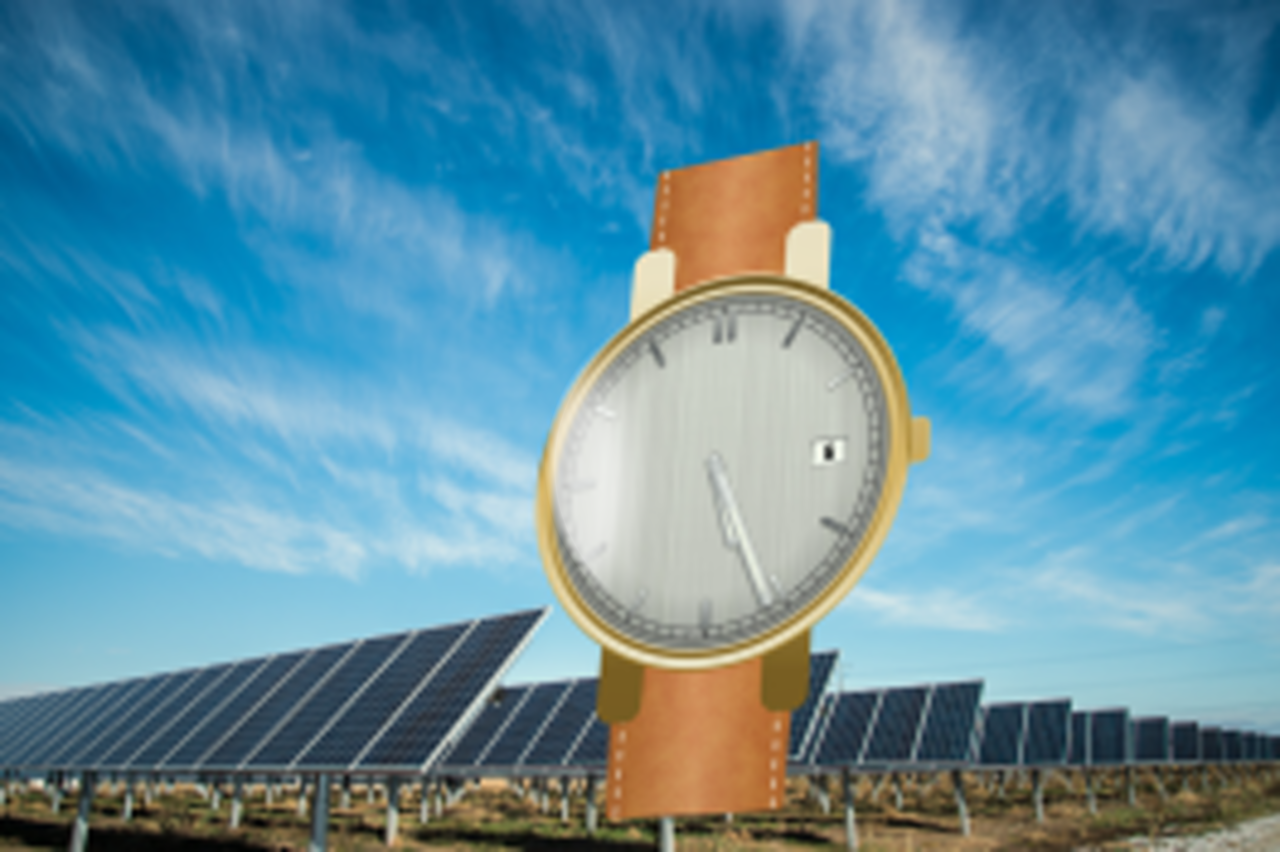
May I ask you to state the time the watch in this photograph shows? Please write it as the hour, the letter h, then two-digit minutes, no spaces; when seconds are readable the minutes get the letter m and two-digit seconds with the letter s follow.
5h26
